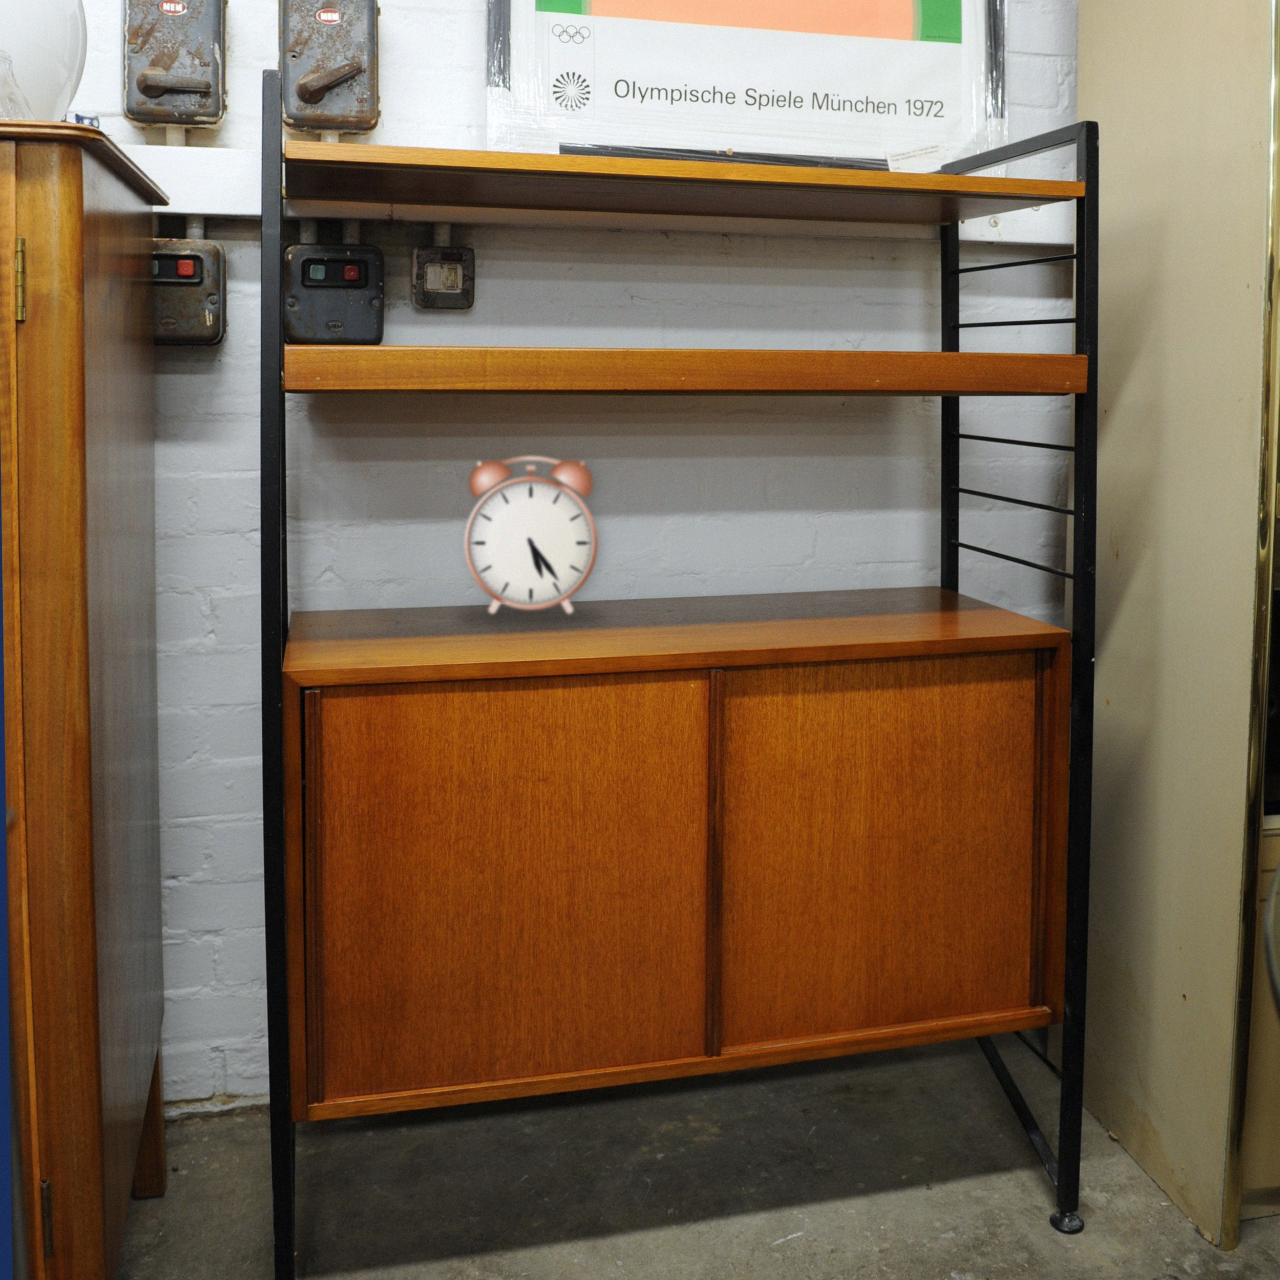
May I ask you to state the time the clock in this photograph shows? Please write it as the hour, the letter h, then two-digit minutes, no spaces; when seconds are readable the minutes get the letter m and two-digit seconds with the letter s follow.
5h24
